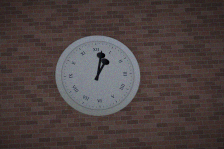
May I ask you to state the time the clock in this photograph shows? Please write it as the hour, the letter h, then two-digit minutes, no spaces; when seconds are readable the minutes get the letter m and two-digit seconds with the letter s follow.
1h02
